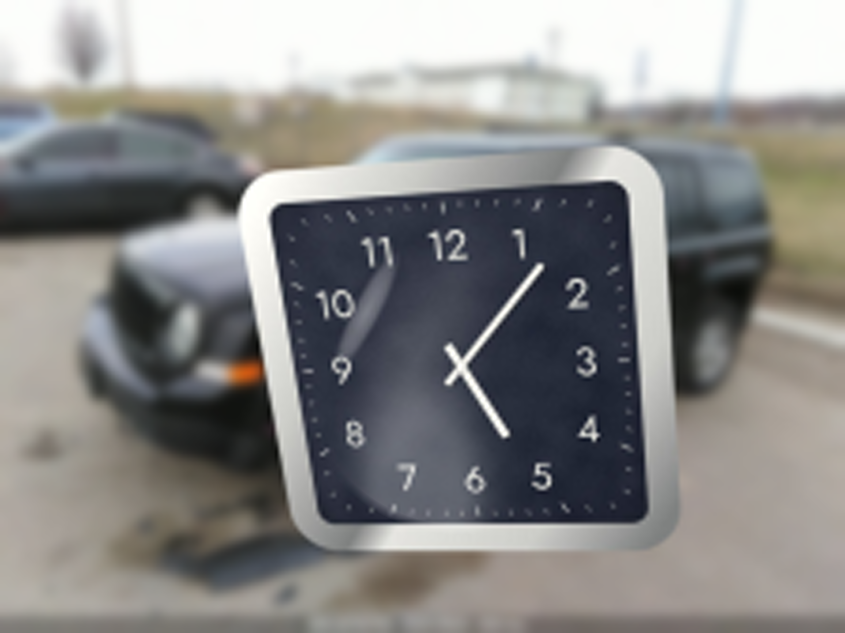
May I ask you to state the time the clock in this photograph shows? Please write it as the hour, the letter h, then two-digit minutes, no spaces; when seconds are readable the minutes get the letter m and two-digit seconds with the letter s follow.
5h07
